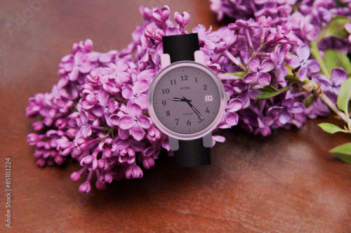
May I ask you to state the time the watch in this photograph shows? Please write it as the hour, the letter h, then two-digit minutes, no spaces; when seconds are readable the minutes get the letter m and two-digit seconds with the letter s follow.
9h24
